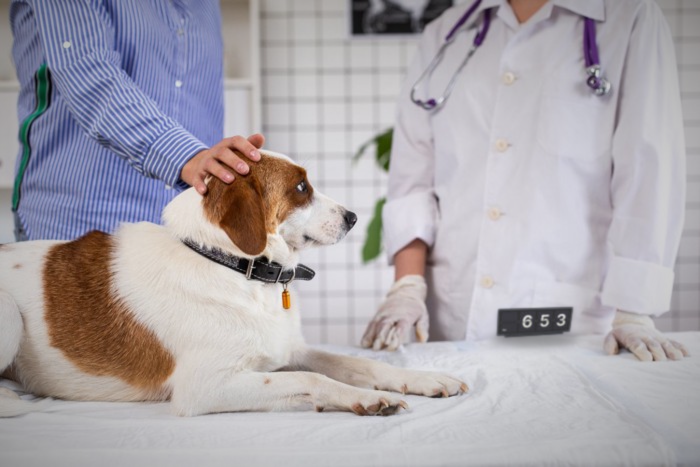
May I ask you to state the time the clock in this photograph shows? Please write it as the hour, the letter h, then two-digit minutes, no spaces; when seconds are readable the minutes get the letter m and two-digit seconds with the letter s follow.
6h53
